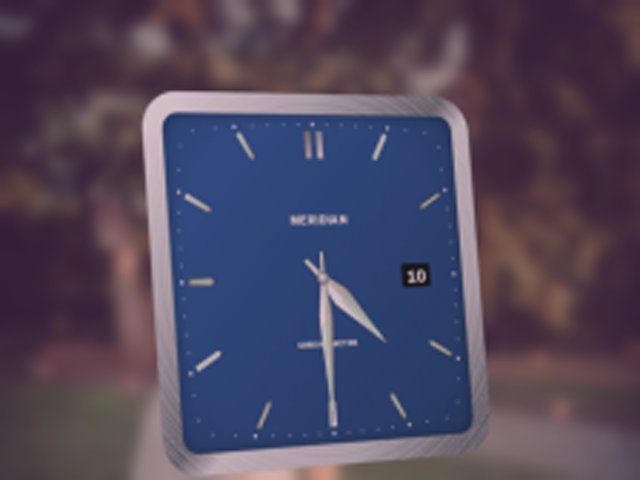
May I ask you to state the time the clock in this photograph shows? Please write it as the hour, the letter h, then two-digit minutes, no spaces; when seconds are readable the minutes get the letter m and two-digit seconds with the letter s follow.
4h30
